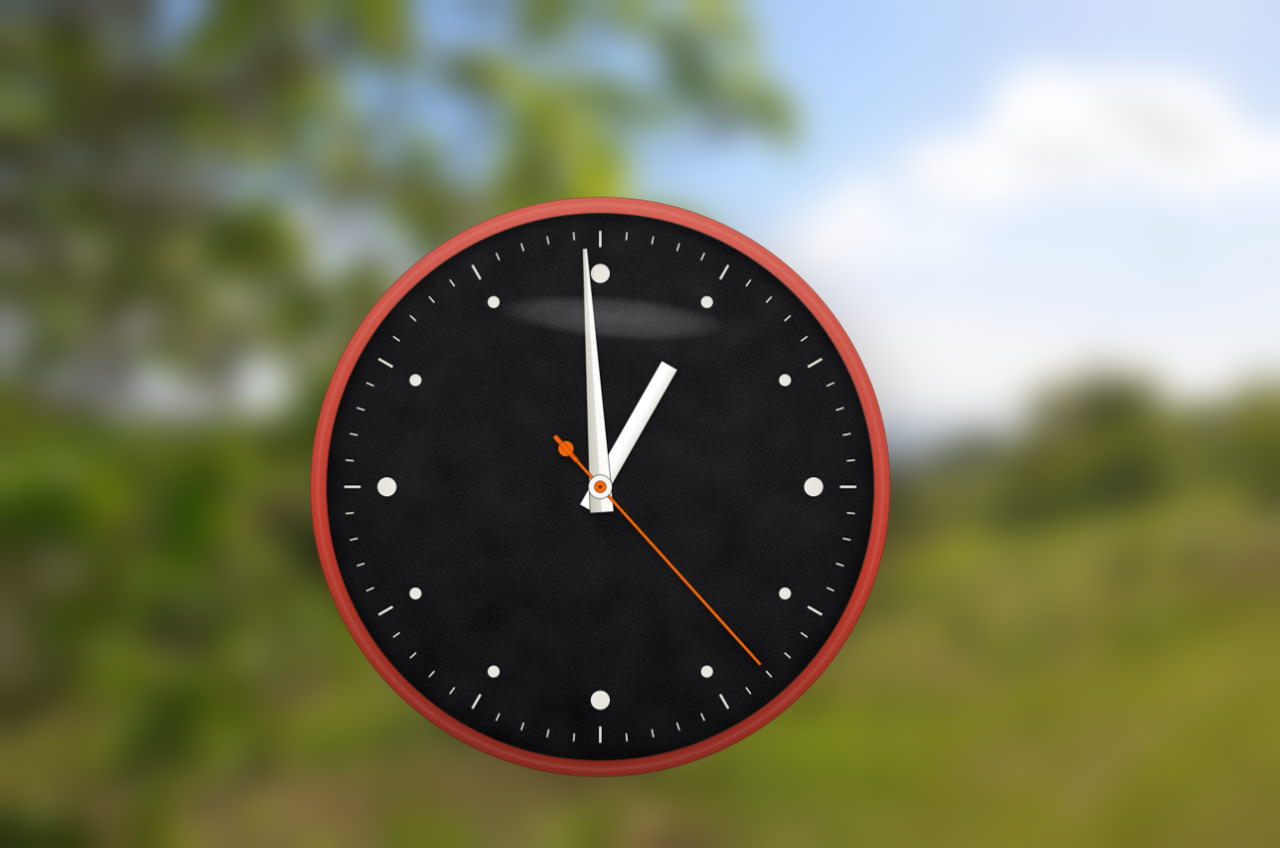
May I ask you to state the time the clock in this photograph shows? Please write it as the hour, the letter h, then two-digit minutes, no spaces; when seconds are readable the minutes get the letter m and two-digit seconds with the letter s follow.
12h59m23s
